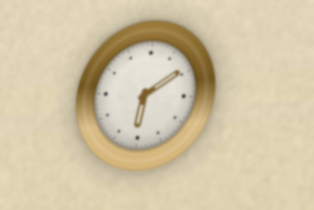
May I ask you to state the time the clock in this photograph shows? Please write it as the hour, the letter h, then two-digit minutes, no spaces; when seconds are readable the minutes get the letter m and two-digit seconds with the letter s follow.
6h09
